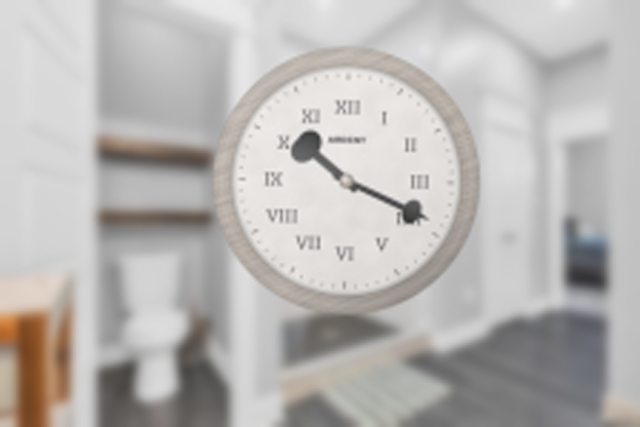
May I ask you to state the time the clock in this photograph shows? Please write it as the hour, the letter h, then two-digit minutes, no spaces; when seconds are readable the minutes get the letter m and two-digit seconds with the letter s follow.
10h19
